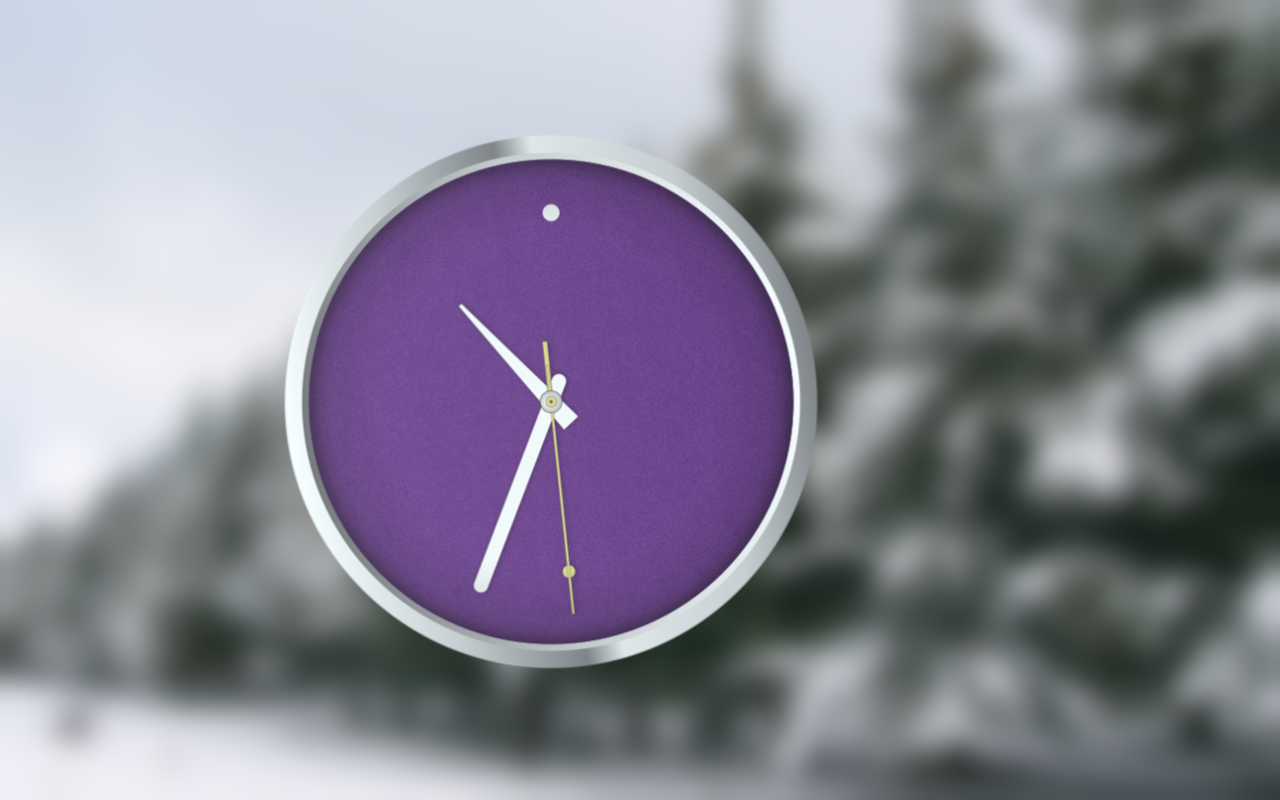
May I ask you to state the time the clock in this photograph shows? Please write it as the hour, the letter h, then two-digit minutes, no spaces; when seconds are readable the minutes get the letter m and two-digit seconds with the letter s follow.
10h33m29s
